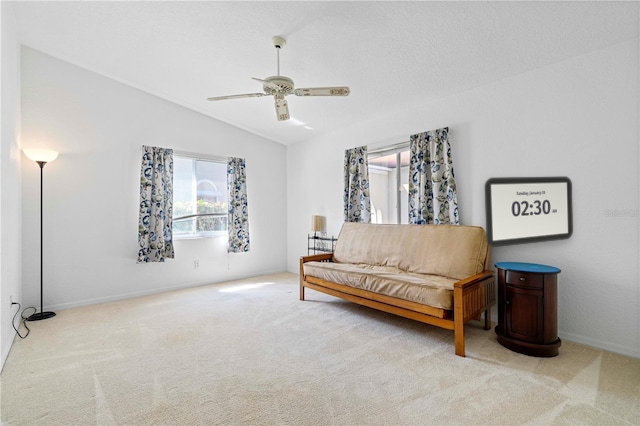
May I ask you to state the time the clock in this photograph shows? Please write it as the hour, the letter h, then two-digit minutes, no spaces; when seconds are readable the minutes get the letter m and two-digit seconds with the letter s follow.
2h30
